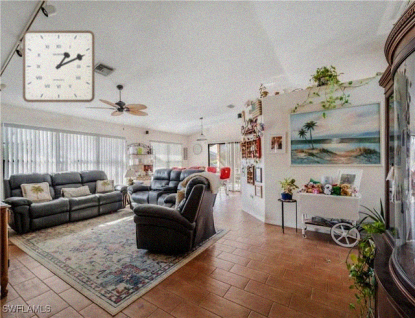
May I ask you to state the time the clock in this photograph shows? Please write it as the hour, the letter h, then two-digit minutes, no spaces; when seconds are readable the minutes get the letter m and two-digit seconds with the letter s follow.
1h11
